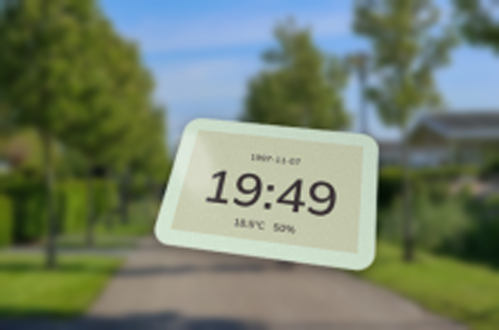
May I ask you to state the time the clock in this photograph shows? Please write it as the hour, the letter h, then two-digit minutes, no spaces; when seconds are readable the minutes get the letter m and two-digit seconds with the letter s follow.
19h49
